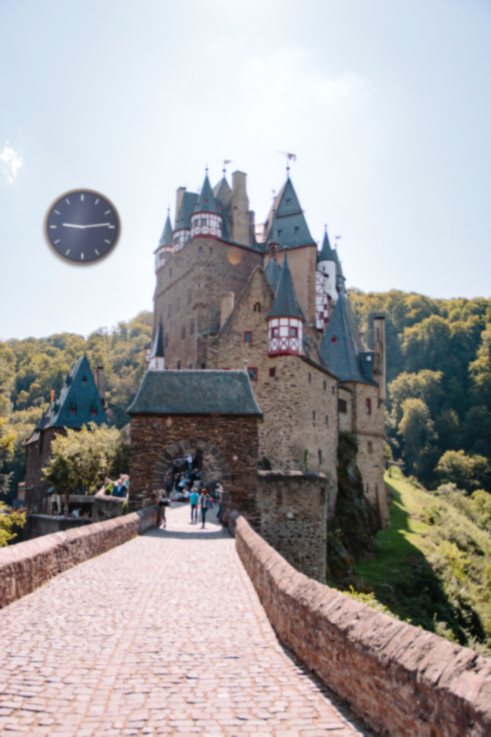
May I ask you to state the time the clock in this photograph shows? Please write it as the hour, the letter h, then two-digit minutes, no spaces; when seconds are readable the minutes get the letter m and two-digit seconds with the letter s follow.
9h14
